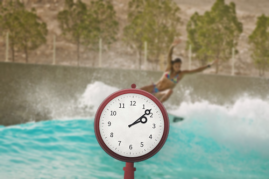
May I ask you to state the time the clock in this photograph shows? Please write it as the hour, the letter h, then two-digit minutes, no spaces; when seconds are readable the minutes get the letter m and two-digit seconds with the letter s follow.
2h08
